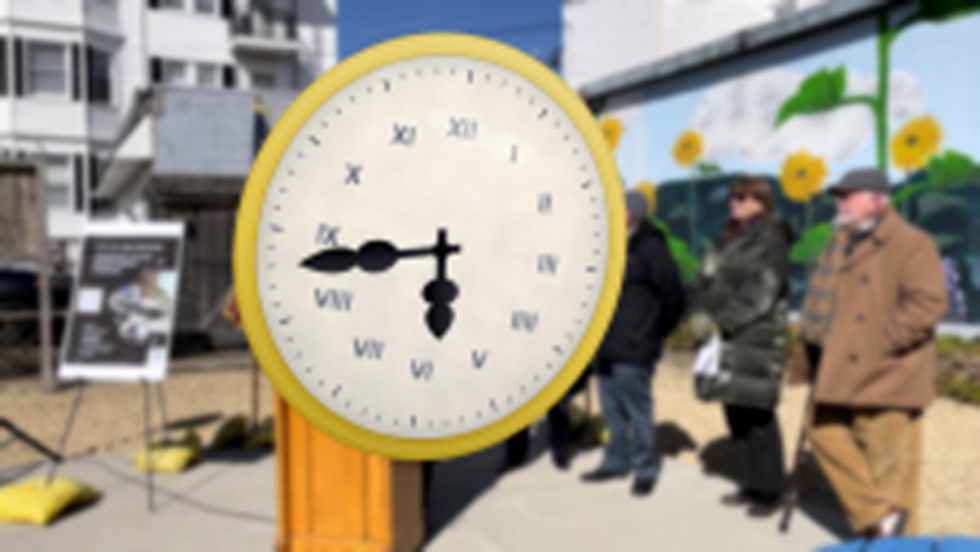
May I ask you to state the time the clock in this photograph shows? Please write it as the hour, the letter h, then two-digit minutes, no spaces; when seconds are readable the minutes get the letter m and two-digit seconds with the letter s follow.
5h43
